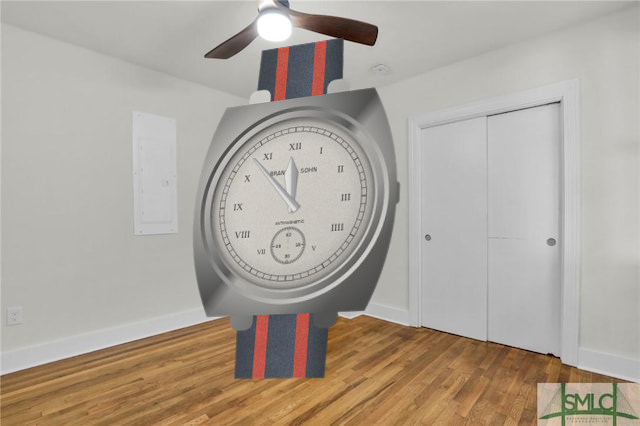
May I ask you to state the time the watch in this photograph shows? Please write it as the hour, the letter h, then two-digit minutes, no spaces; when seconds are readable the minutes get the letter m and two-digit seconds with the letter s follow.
11h53
